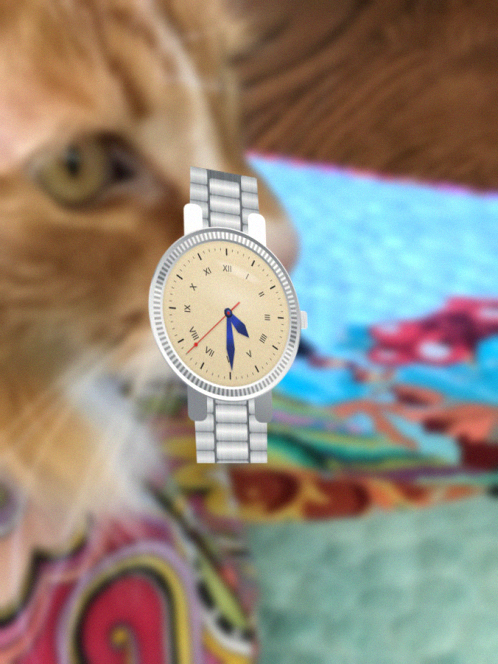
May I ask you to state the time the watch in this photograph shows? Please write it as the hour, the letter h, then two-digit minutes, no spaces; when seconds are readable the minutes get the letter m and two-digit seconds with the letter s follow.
4h29m38s
